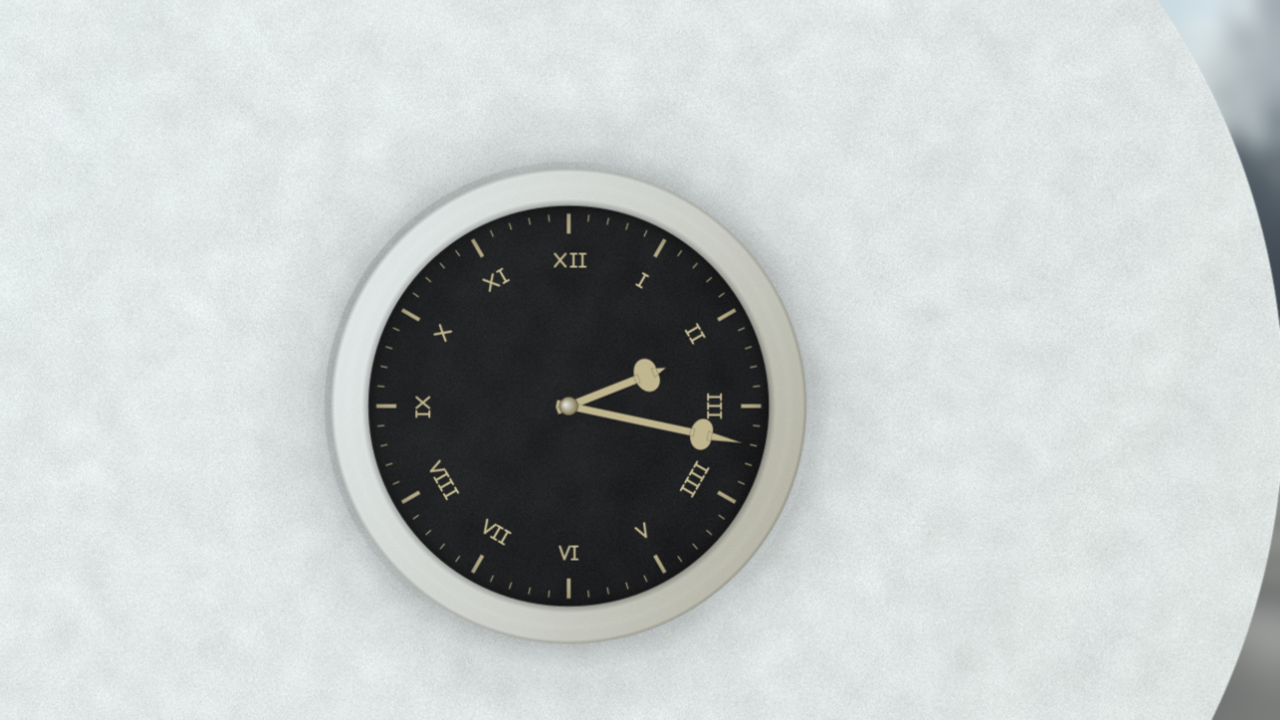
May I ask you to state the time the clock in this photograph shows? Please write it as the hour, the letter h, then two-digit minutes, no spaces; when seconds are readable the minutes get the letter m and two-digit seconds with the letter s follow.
2h17
